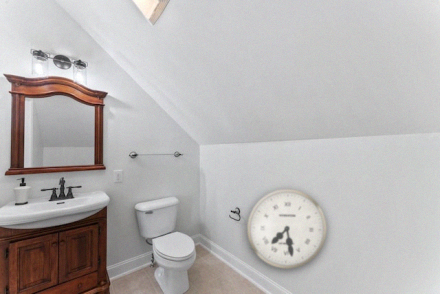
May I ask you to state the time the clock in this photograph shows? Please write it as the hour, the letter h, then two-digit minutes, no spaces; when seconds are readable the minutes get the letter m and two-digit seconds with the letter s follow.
7h28
